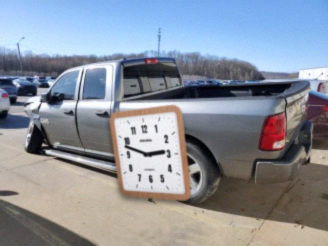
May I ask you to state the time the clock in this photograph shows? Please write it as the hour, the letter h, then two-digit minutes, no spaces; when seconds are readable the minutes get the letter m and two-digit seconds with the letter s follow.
2h48
